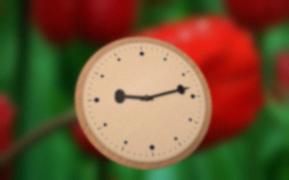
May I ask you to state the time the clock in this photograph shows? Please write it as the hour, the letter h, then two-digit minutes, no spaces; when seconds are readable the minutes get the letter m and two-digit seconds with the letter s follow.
9h13
